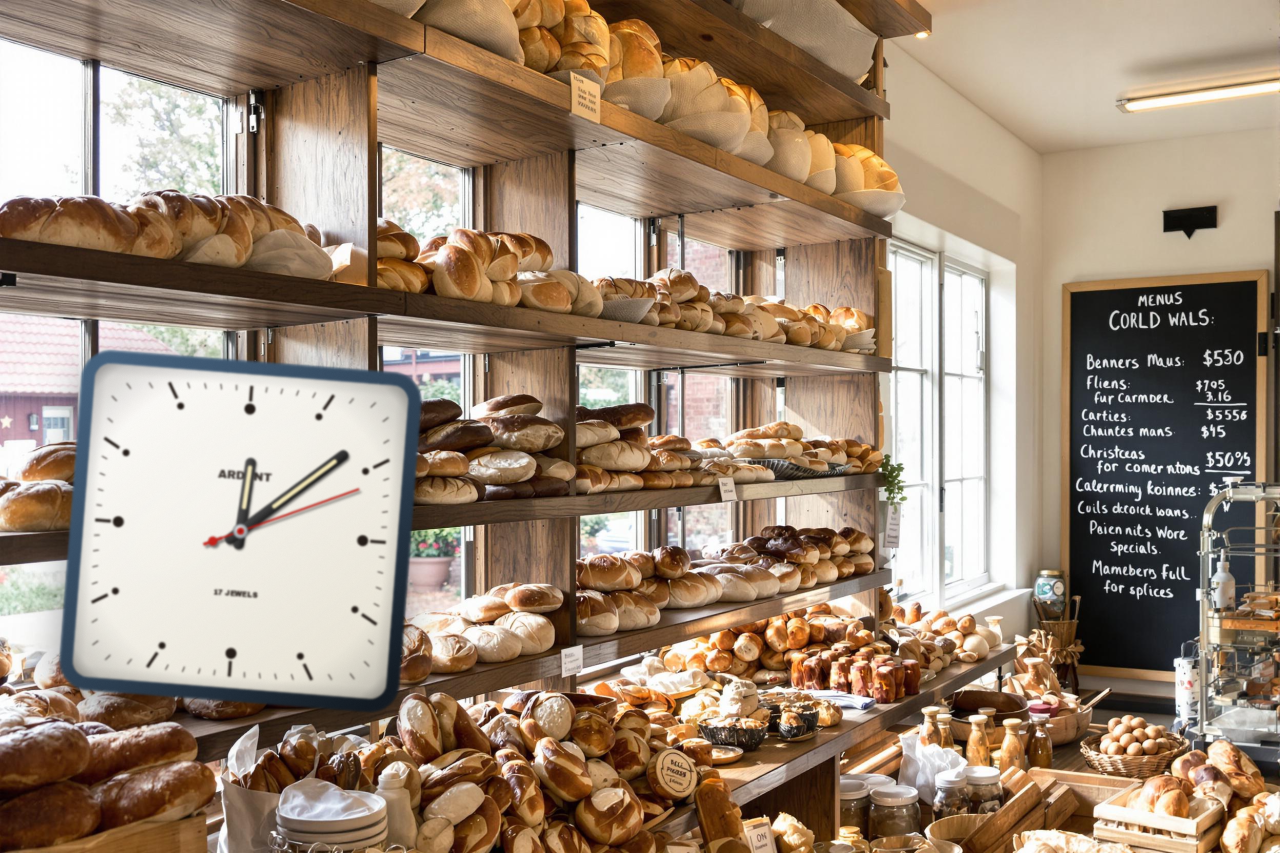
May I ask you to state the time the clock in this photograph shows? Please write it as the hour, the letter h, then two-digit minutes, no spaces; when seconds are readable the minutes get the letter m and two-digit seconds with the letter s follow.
12h08m11s
